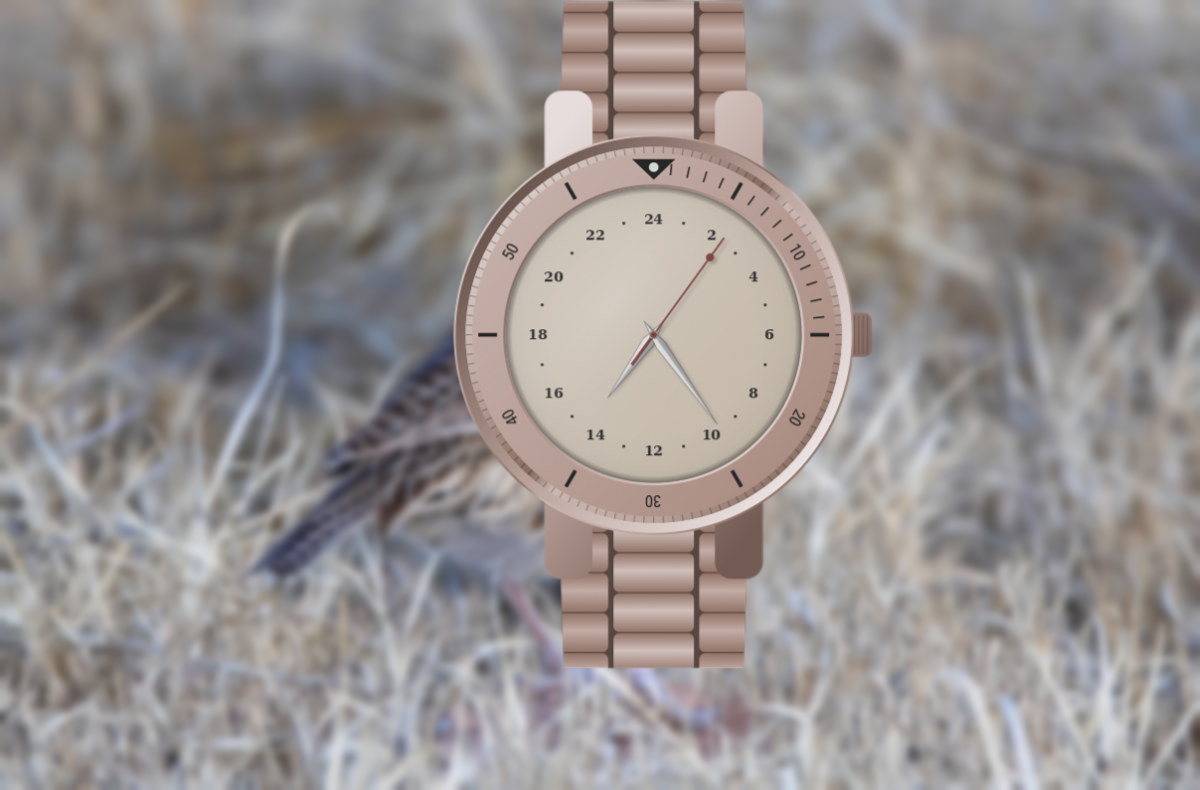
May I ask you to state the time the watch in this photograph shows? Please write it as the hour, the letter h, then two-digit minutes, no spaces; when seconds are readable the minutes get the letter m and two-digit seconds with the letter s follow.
14h24m06s
